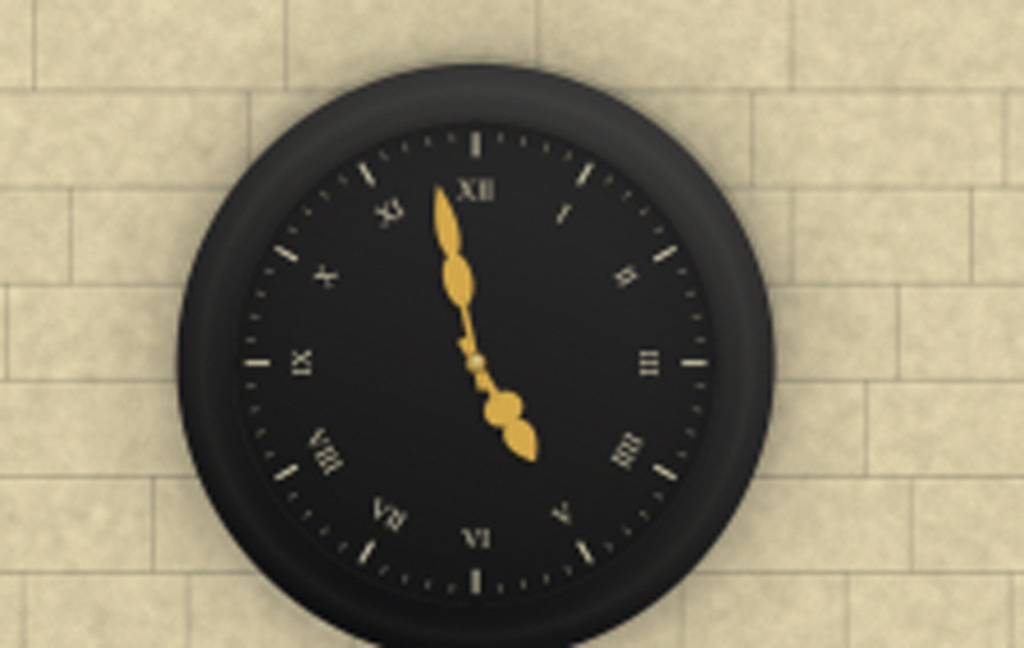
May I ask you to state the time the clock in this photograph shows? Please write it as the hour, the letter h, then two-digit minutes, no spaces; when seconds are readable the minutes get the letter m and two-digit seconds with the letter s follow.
4h58
